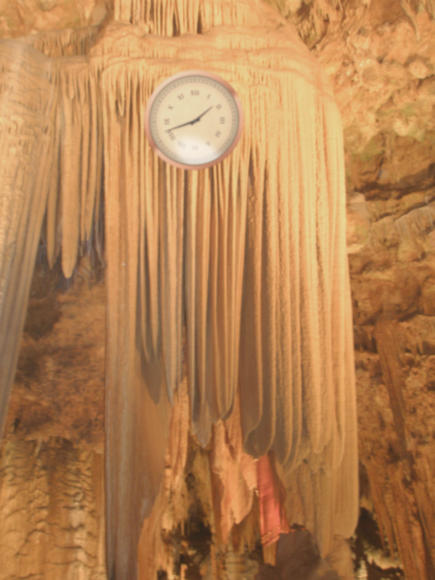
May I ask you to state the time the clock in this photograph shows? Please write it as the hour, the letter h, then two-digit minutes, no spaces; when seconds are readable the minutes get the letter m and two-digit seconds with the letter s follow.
1h42
